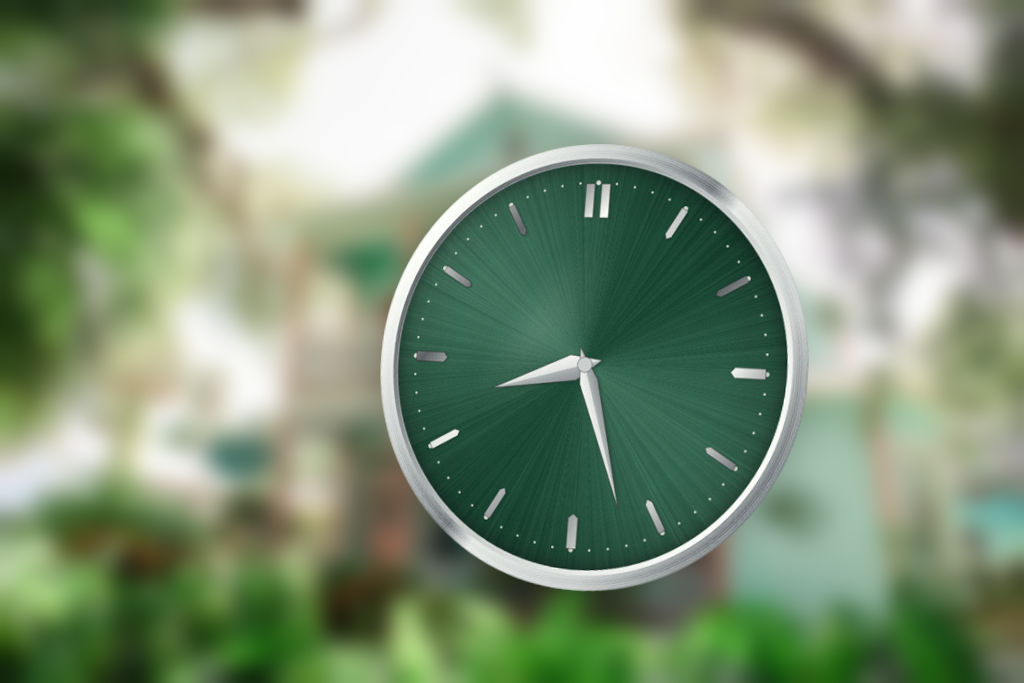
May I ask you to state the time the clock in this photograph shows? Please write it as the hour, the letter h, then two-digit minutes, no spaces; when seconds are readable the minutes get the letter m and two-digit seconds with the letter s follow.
8h27
